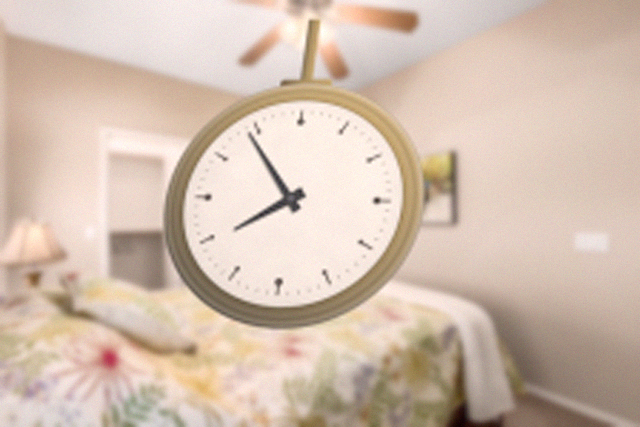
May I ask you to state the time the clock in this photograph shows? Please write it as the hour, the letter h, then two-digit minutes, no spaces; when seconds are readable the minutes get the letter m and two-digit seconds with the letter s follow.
7h54
